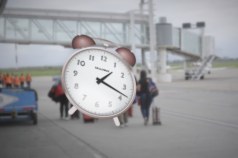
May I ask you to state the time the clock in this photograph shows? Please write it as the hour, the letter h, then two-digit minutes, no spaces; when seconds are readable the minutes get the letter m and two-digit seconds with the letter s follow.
1h18
